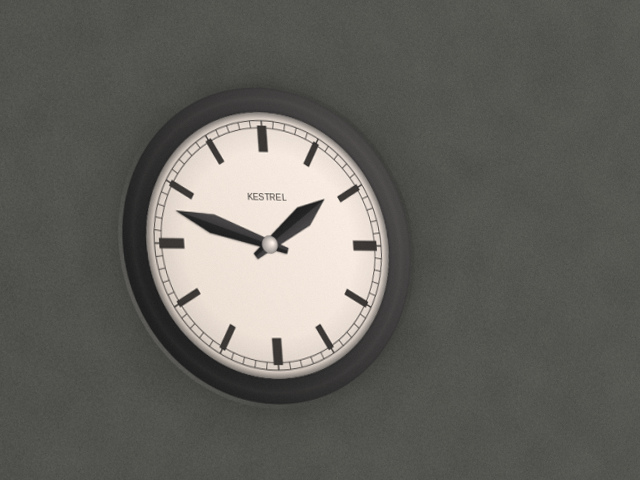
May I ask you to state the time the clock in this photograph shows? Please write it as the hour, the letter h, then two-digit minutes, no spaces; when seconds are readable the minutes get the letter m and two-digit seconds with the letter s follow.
1h48
